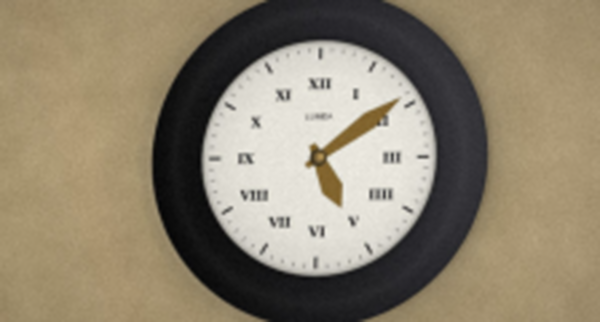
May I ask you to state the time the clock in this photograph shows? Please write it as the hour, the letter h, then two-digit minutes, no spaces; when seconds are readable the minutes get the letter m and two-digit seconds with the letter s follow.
5h09
